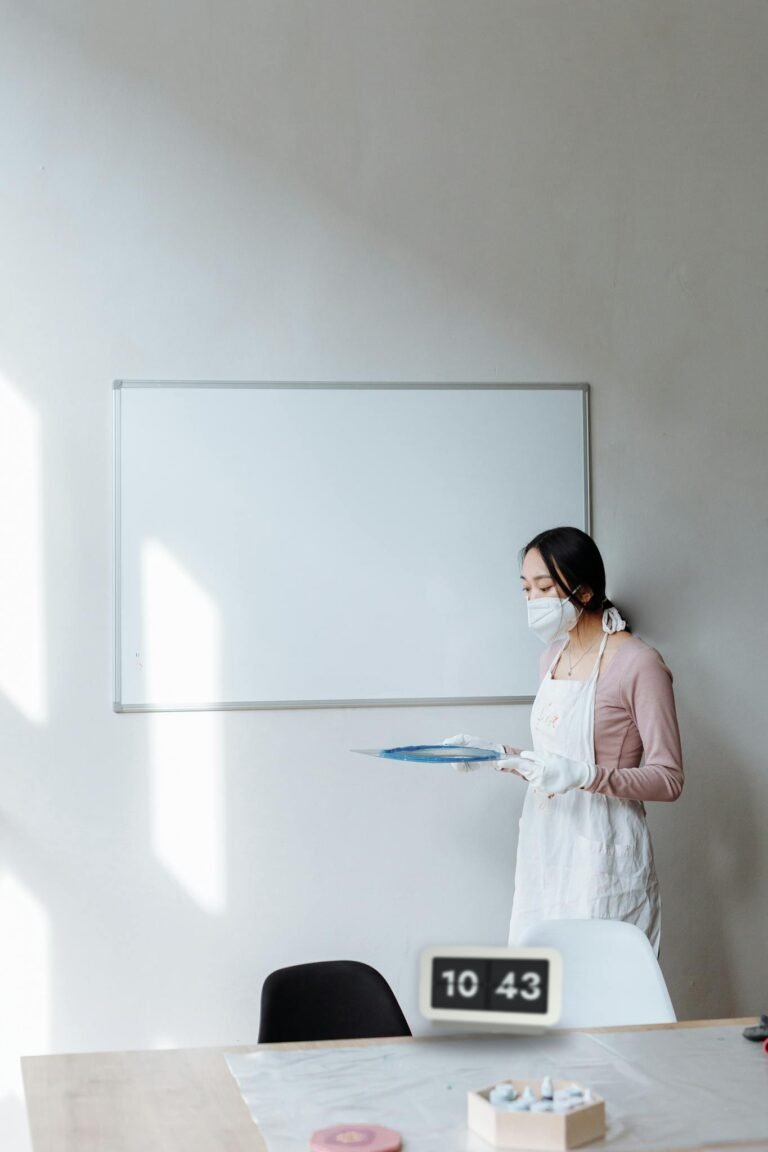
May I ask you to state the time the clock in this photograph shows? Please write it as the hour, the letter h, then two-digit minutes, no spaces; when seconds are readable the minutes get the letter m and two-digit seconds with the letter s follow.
10h43
